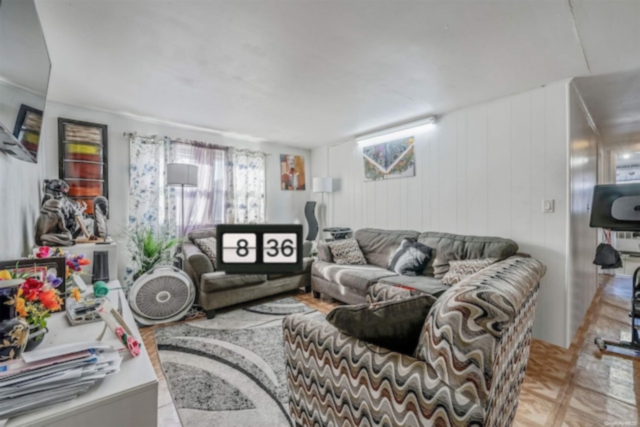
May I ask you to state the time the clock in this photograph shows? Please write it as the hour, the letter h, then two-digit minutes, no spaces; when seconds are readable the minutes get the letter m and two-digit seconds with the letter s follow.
8h36
